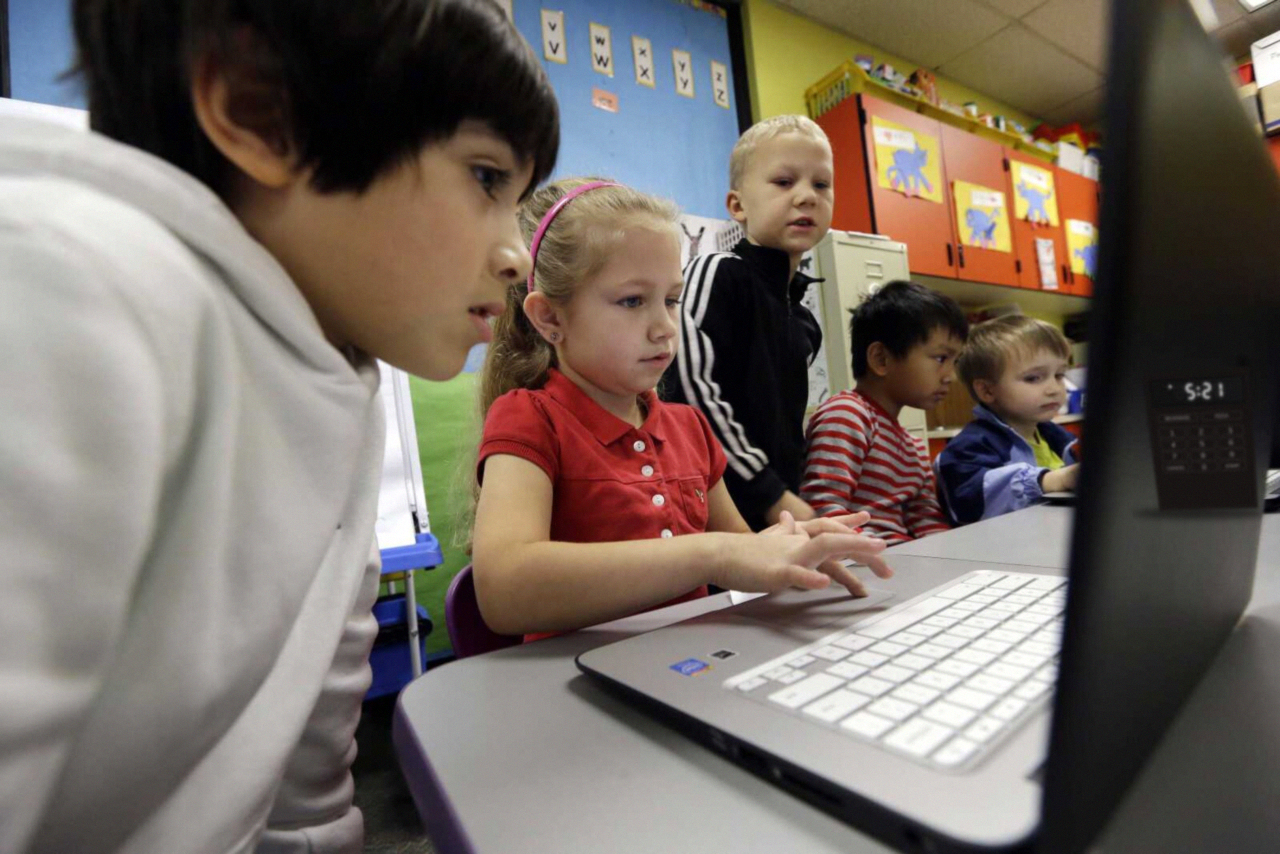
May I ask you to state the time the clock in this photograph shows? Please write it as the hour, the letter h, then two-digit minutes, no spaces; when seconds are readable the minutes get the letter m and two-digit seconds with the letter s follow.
5h21
